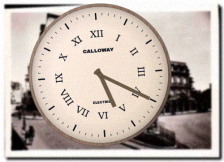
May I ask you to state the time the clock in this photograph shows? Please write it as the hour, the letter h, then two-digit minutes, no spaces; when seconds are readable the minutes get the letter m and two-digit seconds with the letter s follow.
5h20
